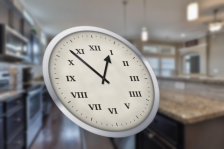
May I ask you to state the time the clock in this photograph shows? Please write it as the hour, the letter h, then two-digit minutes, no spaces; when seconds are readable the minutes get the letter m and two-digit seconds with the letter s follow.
12h53
